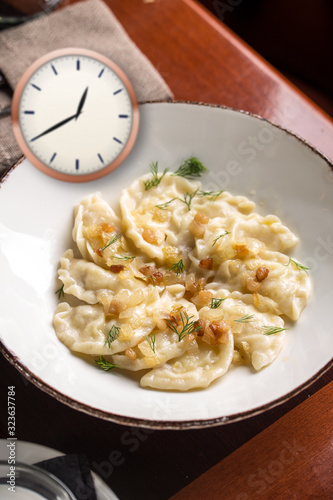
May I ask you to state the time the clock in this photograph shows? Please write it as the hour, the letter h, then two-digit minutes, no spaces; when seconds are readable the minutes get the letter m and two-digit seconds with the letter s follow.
12h40
